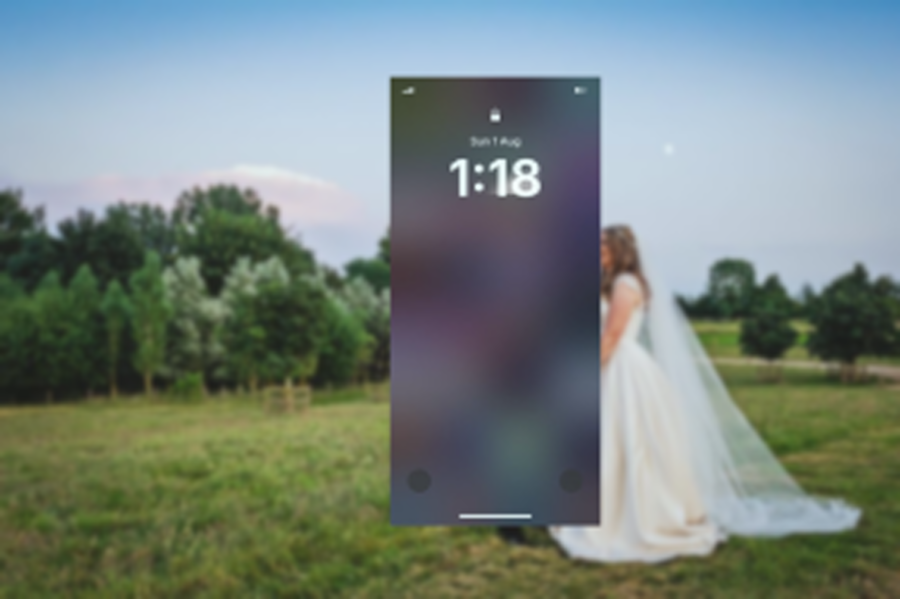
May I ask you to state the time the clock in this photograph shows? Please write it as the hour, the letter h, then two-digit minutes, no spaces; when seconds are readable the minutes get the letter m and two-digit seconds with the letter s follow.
1h18
